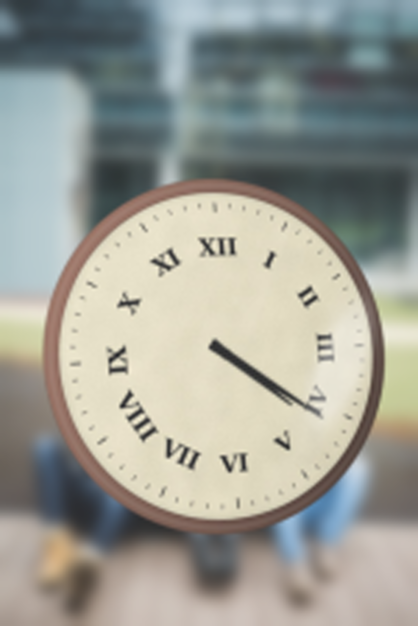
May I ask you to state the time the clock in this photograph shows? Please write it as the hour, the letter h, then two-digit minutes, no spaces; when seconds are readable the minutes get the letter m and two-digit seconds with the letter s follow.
4h21
